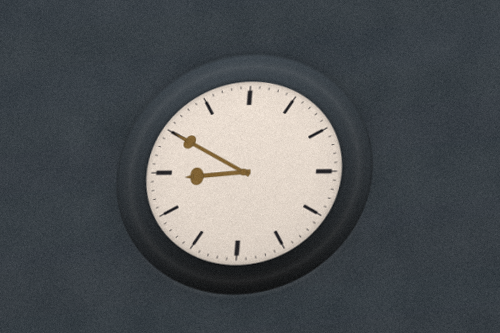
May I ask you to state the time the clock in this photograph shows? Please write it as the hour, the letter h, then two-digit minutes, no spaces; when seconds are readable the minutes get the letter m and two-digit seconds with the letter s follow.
8h50
